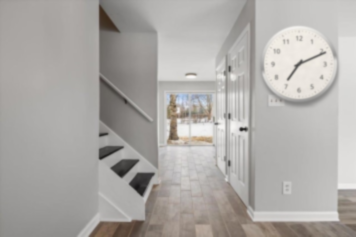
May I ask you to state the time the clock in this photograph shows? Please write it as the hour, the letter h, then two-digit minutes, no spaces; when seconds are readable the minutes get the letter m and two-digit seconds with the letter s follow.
7h11
